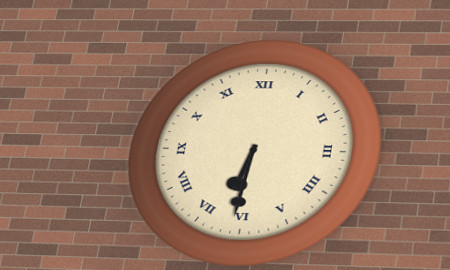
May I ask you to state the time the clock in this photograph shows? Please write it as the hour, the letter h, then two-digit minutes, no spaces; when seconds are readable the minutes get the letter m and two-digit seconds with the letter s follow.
6h31
